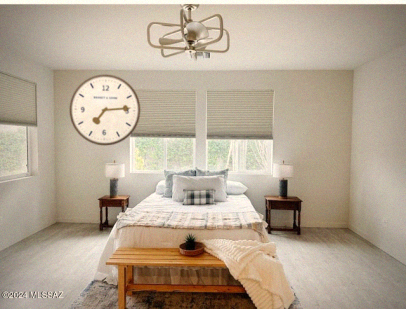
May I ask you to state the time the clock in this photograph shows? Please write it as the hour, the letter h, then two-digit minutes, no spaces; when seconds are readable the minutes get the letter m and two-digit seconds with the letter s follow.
7h14
